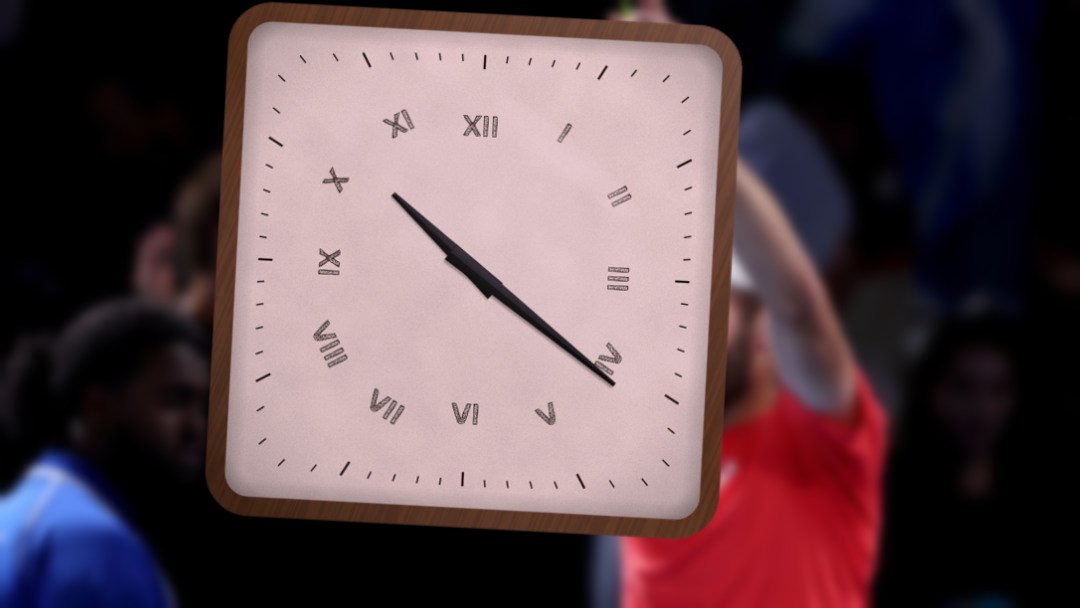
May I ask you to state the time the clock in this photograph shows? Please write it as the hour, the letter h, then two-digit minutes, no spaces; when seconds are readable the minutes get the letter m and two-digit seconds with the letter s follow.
10h21
